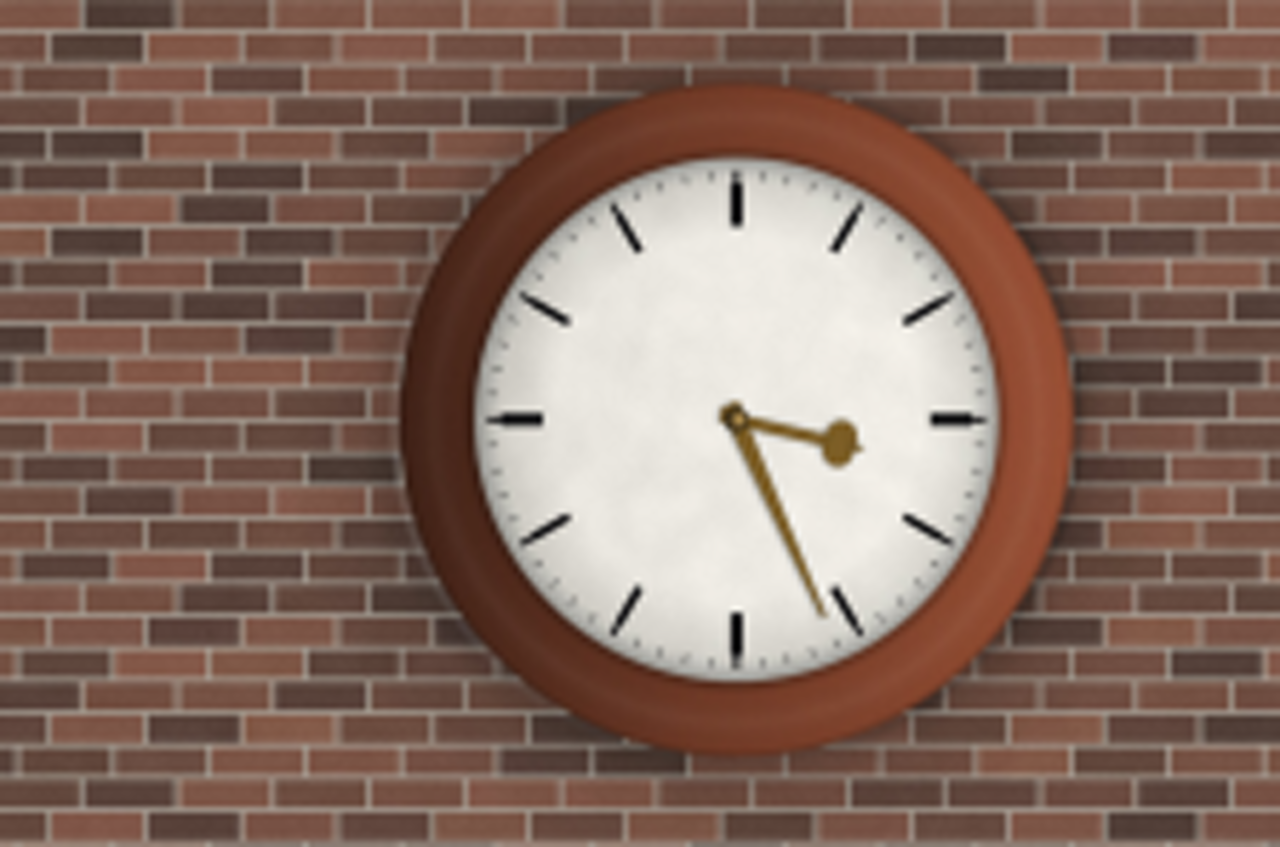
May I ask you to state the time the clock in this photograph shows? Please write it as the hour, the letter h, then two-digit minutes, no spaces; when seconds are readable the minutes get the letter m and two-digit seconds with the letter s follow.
3h26
